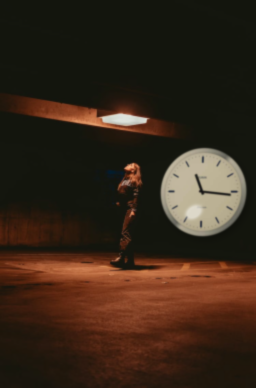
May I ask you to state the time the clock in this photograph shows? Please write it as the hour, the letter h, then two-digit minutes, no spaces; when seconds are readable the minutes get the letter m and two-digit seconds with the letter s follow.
11h16
